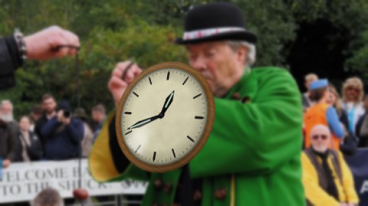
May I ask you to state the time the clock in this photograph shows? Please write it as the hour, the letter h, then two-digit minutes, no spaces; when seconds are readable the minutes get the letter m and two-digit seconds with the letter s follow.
12h41
